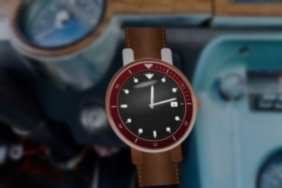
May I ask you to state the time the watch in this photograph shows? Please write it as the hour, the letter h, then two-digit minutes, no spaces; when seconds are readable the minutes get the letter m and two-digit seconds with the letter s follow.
12h13
